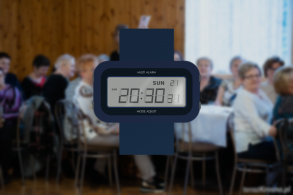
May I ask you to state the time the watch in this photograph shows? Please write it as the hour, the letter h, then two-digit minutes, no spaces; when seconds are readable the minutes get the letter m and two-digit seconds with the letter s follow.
20h30m31s
